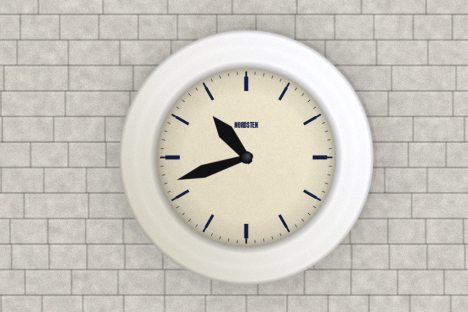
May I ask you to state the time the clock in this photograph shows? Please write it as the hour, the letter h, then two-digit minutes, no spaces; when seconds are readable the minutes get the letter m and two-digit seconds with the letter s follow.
10h42
